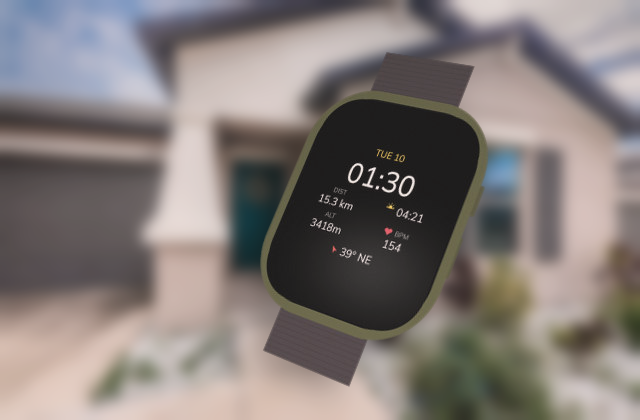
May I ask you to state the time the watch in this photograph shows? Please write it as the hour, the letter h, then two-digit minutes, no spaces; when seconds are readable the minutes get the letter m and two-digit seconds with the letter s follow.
1h30
